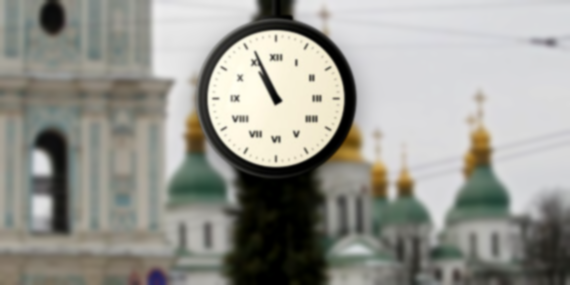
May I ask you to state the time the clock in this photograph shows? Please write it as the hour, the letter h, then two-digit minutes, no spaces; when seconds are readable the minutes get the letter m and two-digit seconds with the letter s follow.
10h56
